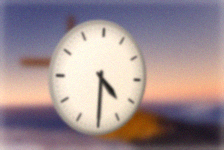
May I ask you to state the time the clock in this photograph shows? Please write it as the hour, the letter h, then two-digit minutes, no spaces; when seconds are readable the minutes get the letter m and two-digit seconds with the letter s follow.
4h30
